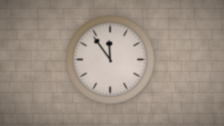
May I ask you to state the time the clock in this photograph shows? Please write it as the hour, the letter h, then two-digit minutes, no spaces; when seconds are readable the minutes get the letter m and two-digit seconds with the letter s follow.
11h54
